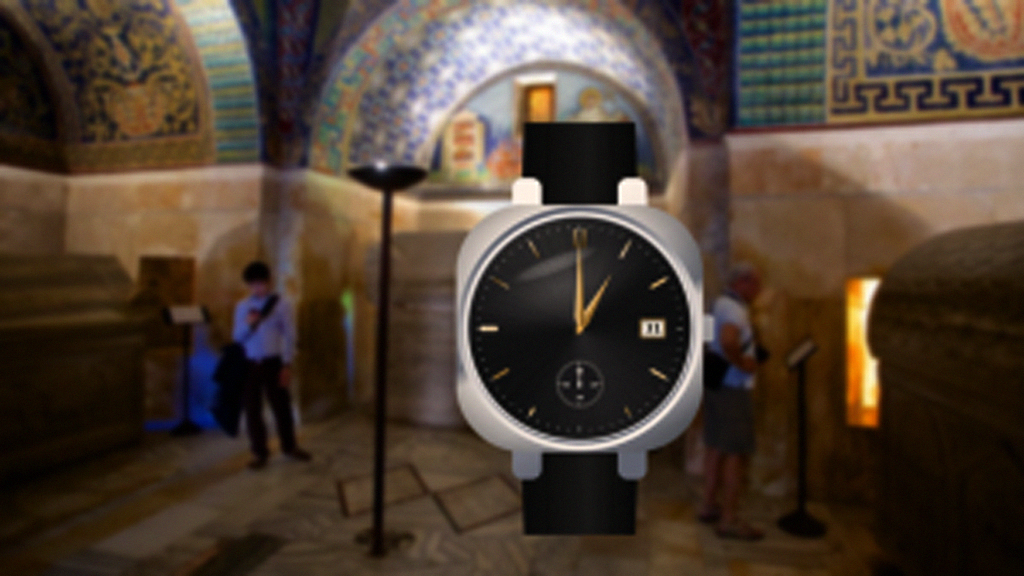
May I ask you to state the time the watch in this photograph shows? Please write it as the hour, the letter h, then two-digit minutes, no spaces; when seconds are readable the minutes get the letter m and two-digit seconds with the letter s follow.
1h00
